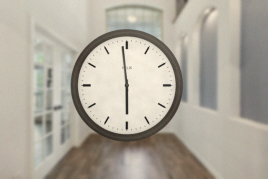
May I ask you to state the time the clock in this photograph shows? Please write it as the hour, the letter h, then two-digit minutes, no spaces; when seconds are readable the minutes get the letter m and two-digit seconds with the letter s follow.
5h59
